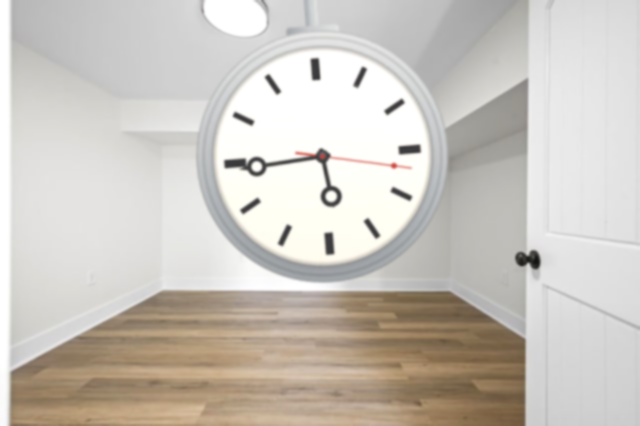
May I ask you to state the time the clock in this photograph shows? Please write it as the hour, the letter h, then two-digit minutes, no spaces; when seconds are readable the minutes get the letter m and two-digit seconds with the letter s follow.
5h44m17s
